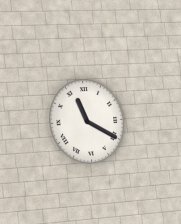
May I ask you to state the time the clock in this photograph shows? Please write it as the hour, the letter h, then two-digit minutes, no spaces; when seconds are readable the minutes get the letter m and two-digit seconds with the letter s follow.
11h20
